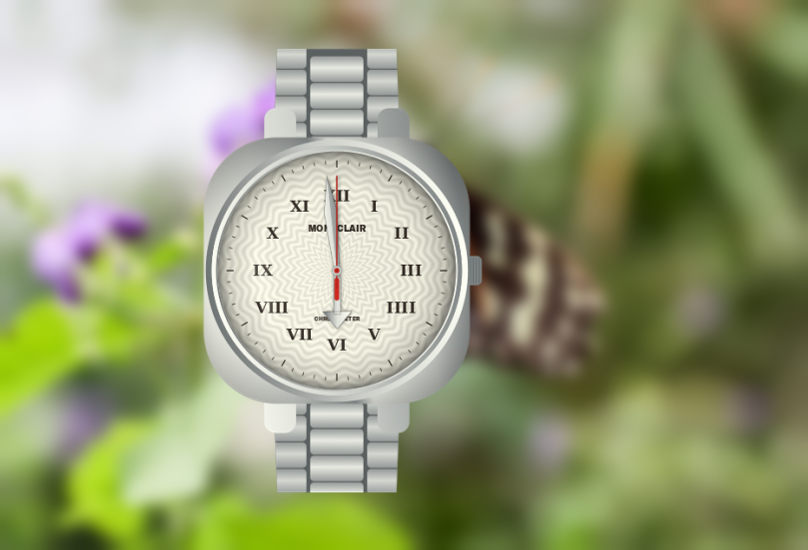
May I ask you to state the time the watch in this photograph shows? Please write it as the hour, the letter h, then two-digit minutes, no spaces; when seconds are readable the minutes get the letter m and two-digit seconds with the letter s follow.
5h59m00s
